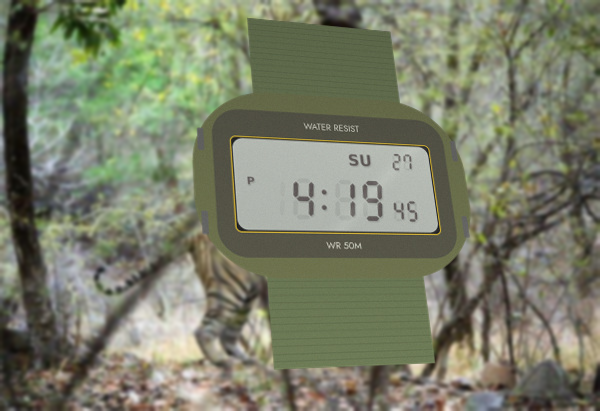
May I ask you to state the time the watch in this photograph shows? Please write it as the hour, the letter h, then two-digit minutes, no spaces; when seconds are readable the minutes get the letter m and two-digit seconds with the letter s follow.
4h19m45s
